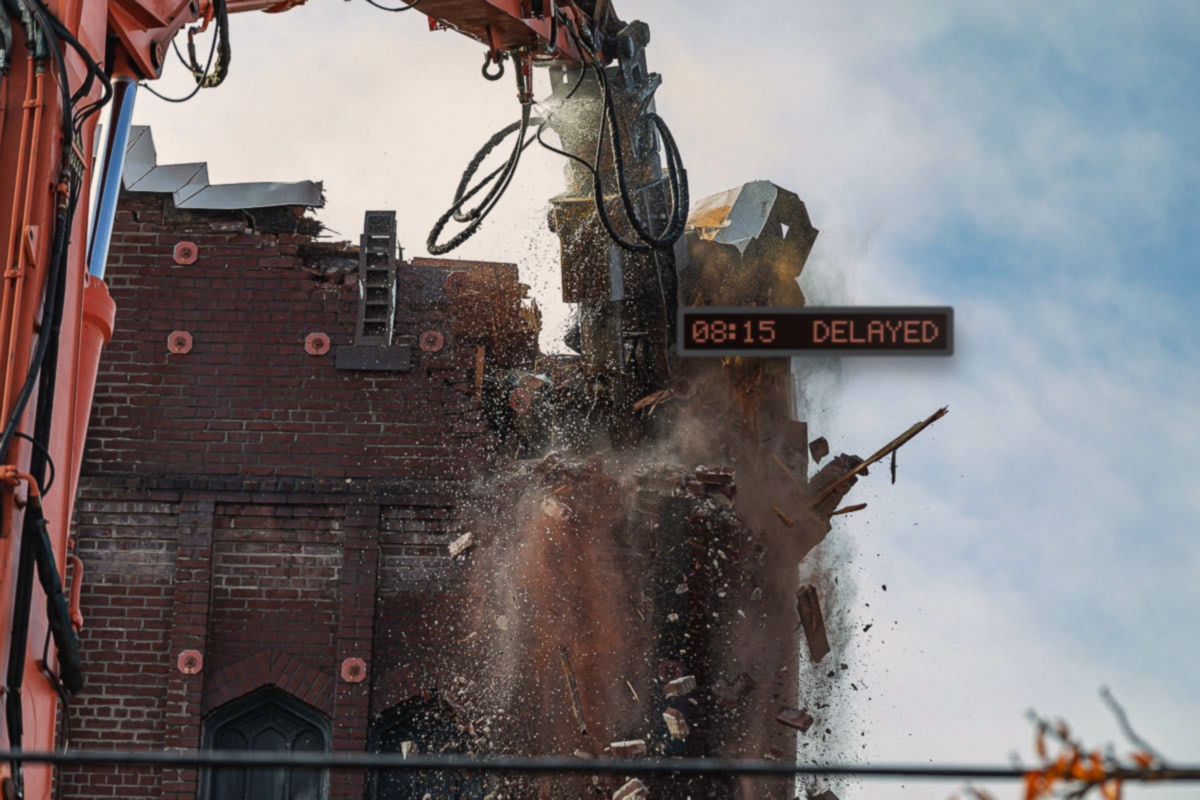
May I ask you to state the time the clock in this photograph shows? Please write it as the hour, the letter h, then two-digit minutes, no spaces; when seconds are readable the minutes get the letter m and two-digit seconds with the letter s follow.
8h15
